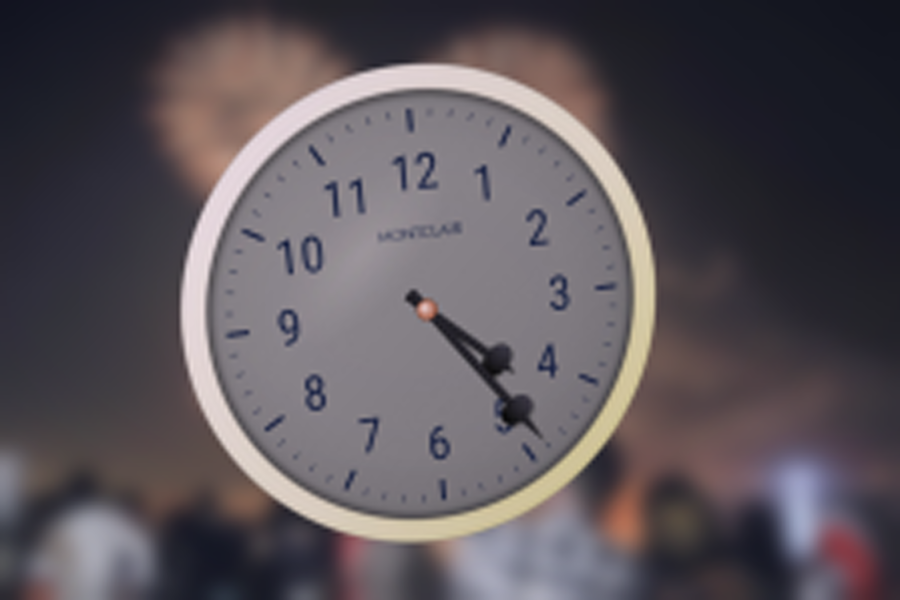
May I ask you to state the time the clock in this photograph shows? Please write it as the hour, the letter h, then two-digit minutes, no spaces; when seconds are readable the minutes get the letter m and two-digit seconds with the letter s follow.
4h24
